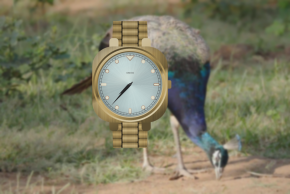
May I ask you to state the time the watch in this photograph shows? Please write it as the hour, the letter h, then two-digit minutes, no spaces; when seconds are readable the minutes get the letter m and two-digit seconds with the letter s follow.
7h37
